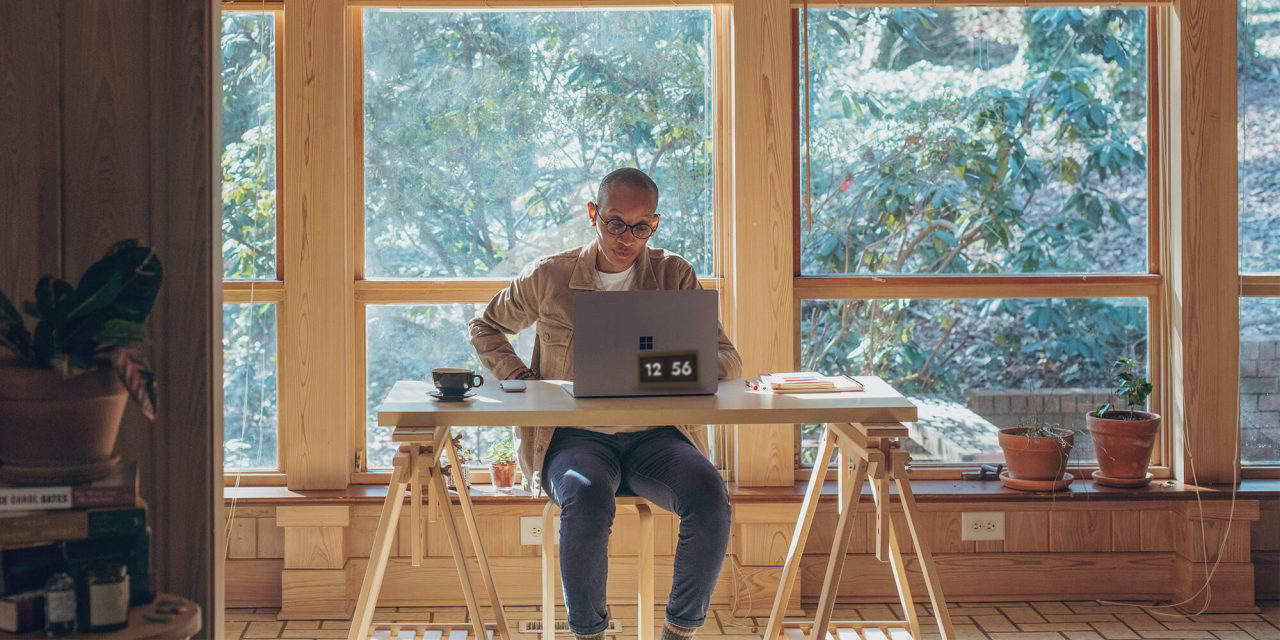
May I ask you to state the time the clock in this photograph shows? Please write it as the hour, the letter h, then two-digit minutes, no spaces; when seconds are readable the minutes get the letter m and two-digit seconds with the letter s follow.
12h56
